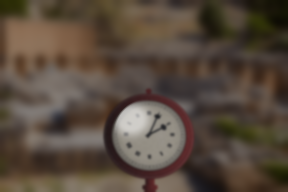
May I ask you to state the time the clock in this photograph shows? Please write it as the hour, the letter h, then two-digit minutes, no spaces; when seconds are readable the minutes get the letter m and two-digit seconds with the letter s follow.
2h04
